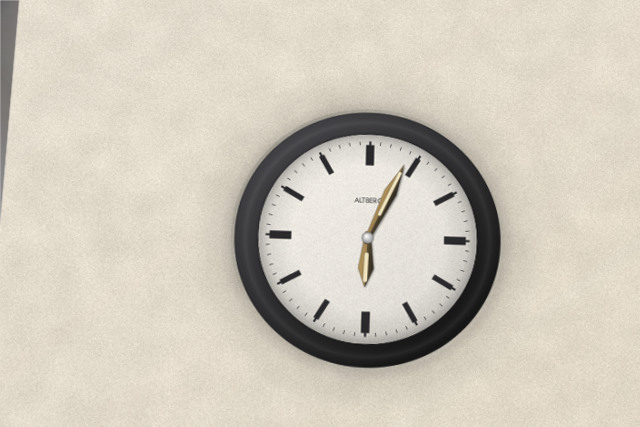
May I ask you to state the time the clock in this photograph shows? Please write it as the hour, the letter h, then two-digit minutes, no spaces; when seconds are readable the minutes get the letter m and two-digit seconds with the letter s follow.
6h04
